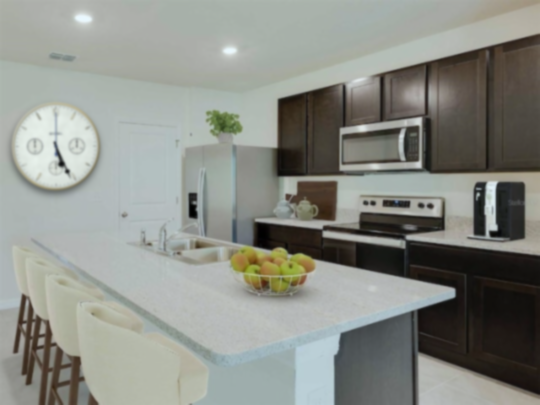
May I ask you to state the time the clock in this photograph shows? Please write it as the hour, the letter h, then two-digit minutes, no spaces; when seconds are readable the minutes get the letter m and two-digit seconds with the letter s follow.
5h26
